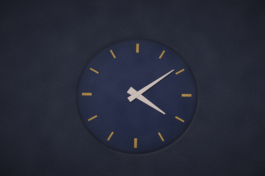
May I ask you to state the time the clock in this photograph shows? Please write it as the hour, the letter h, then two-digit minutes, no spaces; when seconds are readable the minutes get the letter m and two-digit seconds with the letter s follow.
4h09
